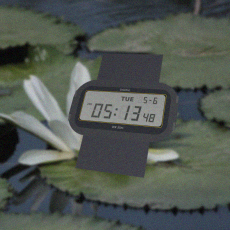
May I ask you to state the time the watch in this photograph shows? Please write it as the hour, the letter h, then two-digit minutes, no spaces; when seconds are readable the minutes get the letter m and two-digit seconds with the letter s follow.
5h13m48s
